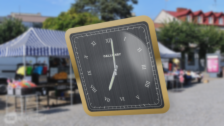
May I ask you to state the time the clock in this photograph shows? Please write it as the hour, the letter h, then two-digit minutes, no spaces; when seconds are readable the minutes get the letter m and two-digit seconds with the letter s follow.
7h01
